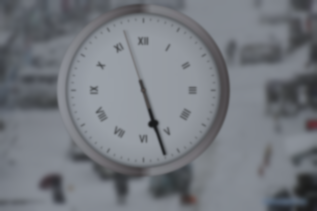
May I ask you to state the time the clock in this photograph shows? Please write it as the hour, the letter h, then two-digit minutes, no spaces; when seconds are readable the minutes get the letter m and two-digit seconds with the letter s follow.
5h26m57s
